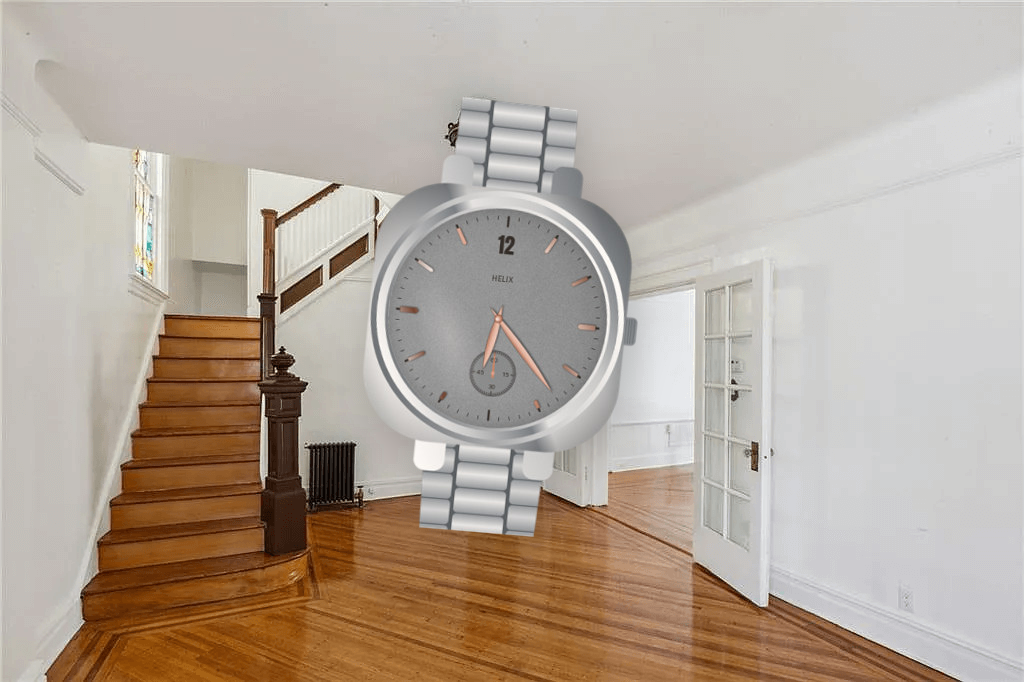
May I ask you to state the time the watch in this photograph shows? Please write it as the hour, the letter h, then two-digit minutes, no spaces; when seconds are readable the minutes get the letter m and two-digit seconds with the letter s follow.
6h23
